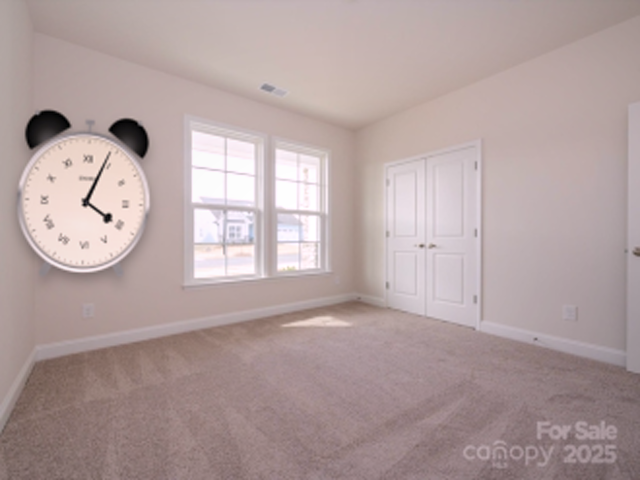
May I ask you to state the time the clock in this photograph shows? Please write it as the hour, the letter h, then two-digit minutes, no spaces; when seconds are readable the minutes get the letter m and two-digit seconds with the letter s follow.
4h04
